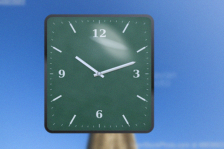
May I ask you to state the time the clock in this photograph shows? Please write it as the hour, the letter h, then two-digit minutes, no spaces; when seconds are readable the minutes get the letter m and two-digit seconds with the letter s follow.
10h12
